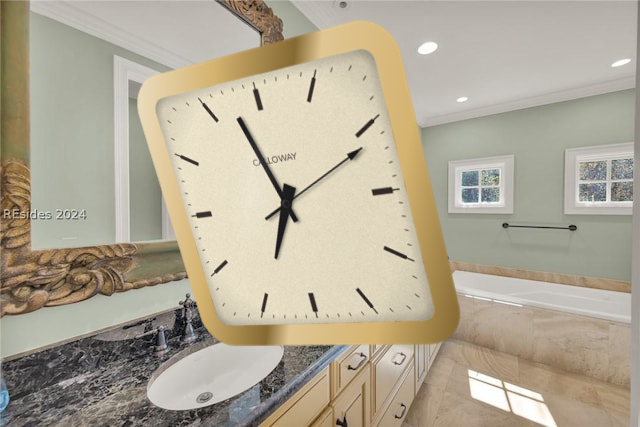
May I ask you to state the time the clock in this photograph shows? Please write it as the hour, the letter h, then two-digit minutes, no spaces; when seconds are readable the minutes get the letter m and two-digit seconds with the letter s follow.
6h57m11s
